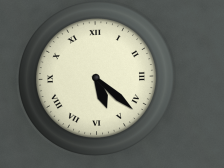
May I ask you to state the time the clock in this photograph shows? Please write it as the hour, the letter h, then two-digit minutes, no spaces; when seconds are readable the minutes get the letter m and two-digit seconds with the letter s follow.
5h22
